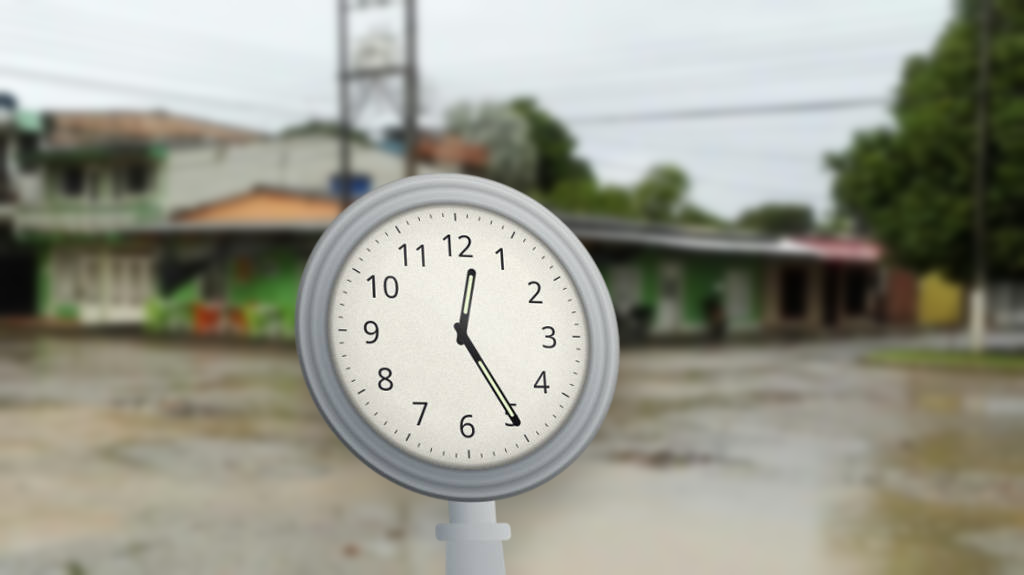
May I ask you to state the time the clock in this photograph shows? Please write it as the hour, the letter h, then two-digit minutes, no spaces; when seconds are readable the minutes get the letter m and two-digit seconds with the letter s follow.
12h25
